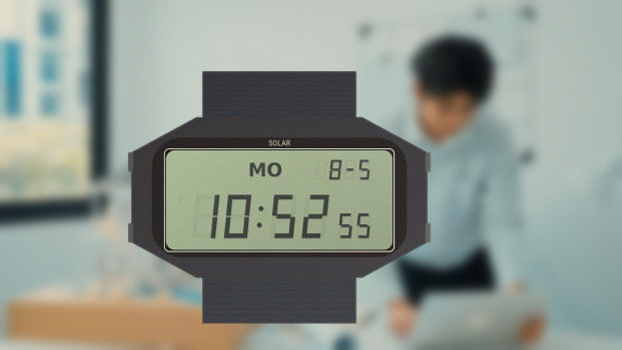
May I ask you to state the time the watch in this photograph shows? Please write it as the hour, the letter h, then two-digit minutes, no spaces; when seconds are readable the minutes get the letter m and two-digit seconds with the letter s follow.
10h52m55s
